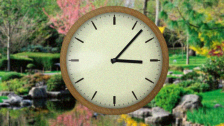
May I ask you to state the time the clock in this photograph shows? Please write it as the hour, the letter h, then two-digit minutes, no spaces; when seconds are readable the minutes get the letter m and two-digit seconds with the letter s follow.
3h07
